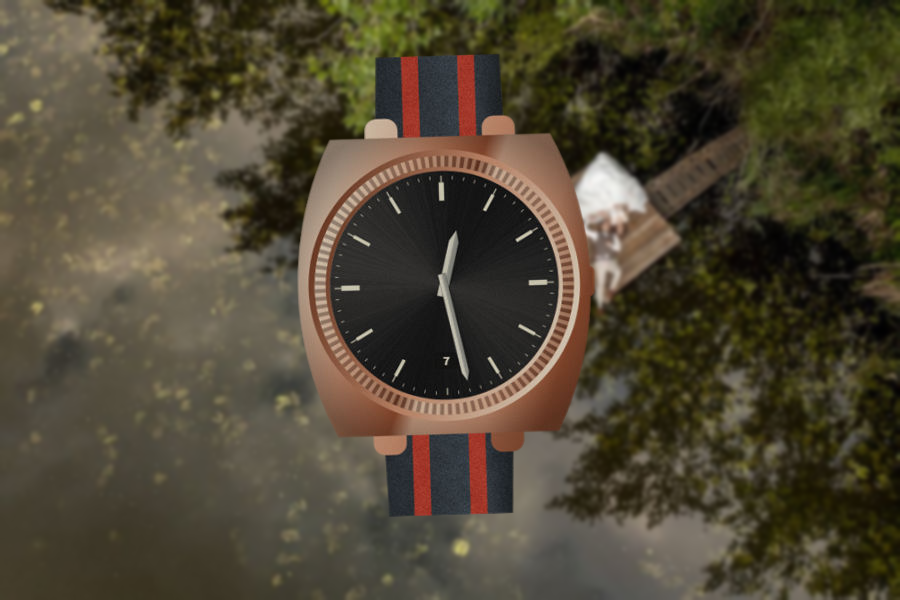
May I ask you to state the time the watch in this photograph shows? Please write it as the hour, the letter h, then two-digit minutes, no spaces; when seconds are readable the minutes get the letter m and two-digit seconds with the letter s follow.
12h28
